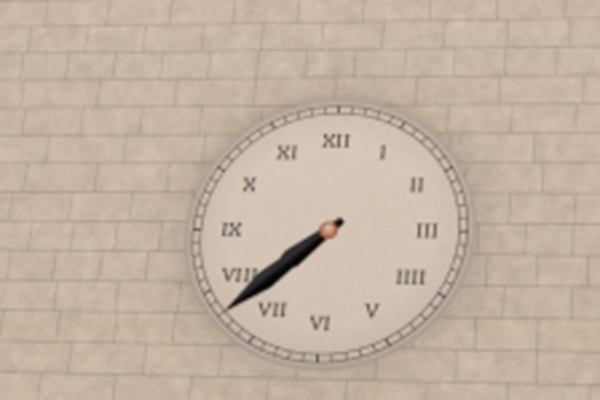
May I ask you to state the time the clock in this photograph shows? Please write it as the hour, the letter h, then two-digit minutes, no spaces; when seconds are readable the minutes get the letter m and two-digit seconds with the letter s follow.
7h38
